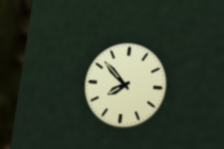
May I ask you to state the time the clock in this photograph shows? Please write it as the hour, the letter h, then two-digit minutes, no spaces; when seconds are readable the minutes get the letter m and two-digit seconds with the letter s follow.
7h52
